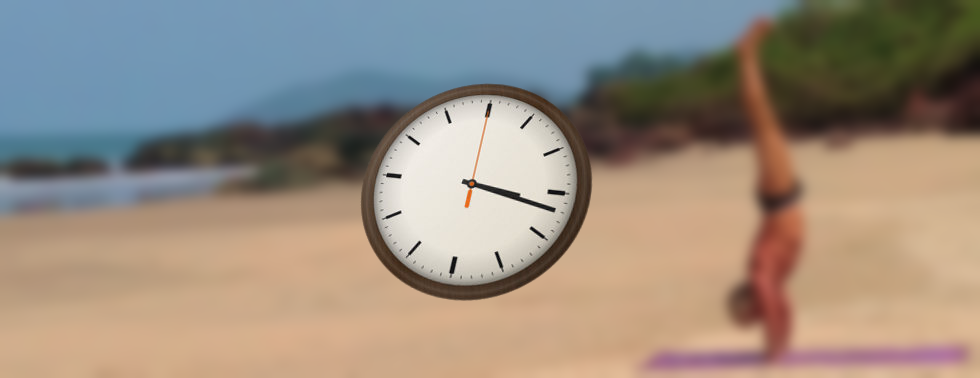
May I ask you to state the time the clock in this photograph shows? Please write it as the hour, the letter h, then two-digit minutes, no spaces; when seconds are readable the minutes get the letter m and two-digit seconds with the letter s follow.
3h17m00s
